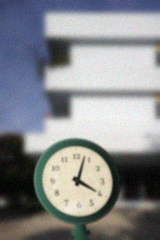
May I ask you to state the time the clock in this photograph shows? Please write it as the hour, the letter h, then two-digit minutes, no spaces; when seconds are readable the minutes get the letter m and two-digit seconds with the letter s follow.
4h03
